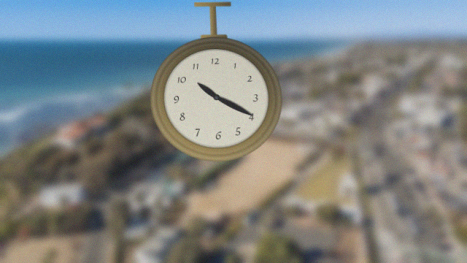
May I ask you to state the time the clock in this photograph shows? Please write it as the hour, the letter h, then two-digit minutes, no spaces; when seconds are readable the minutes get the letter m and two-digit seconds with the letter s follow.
10h20
